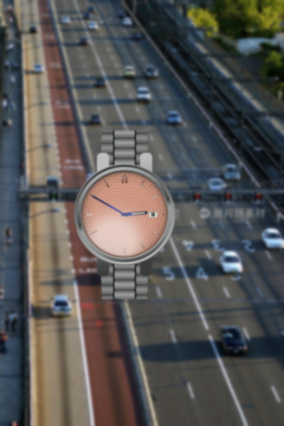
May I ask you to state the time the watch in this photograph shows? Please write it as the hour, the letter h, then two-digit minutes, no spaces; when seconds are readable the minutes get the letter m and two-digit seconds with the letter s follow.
2h50
